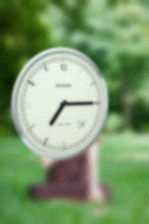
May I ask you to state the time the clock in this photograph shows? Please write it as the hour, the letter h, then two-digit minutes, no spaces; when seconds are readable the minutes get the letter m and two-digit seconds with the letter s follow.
7h15
